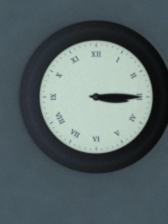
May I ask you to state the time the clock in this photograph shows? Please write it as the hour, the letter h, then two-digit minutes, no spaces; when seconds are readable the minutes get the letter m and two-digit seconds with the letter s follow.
3h15
